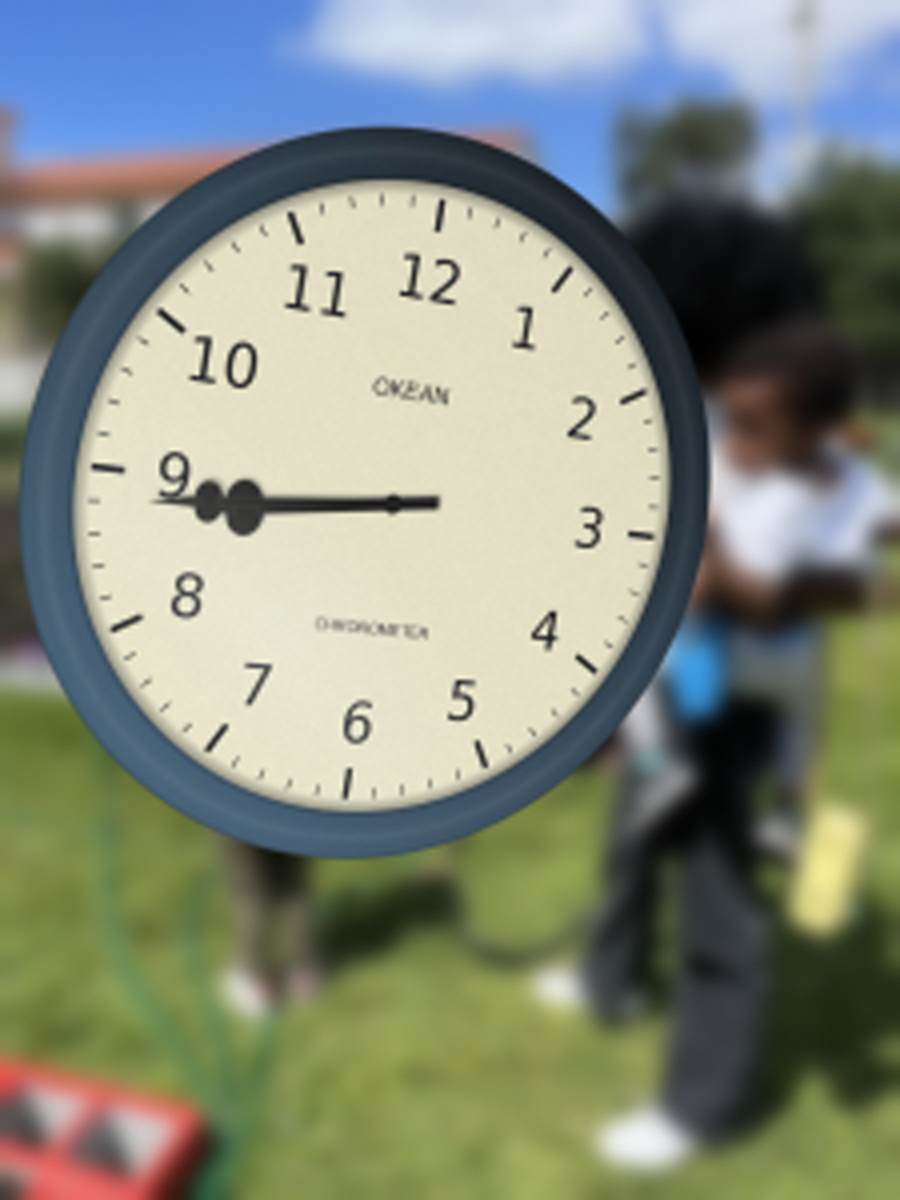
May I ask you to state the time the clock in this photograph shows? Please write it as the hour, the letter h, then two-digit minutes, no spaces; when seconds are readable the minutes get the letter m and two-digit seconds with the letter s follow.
8h44
